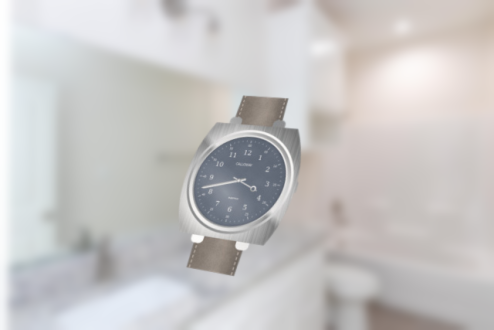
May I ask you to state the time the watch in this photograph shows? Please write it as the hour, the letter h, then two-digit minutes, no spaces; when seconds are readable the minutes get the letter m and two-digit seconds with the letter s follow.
3h42
